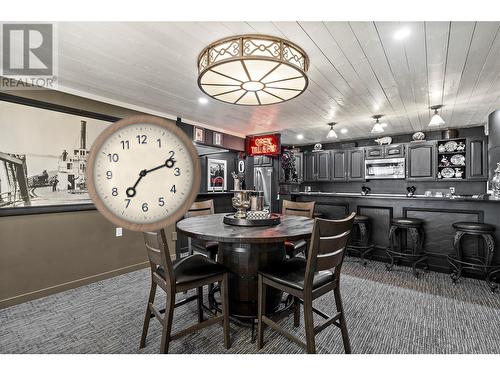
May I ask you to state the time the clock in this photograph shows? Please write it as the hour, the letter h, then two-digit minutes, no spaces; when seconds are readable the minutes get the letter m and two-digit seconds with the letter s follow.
7h12
